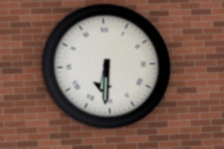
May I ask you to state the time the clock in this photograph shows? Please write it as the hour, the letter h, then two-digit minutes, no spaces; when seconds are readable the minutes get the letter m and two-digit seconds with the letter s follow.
6h31
